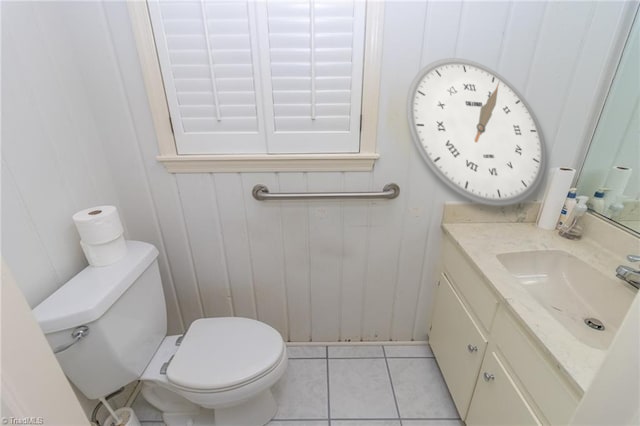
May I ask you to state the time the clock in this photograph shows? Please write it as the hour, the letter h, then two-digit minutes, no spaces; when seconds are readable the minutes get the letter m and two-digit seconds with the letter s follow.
1h06m06s
